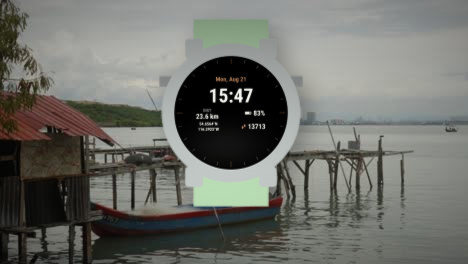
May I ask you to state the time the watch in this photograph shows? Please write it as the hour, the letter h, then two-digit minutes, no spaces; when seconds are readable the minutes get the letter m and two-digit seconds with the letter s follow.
15h47
